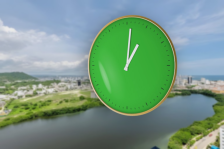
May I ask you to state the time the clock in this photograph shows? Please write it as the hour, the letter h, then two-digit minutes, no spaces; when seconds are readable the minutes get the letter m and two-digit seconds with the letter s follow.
1h01
